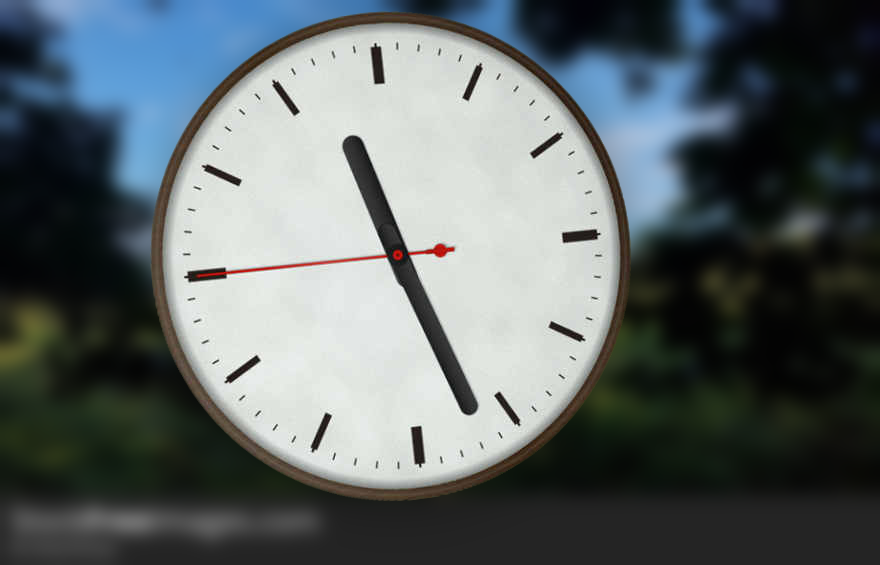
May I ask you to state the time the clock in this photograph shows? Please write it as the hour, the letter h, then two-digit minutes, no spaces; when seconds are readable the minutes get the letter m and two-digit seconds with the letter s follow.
11h26m45s
